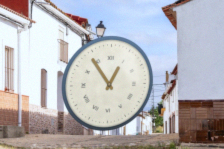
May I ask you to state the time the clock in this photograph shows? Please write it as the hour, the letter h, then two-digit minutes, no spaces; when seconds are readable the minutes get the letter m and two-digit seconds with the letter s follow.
12h54
